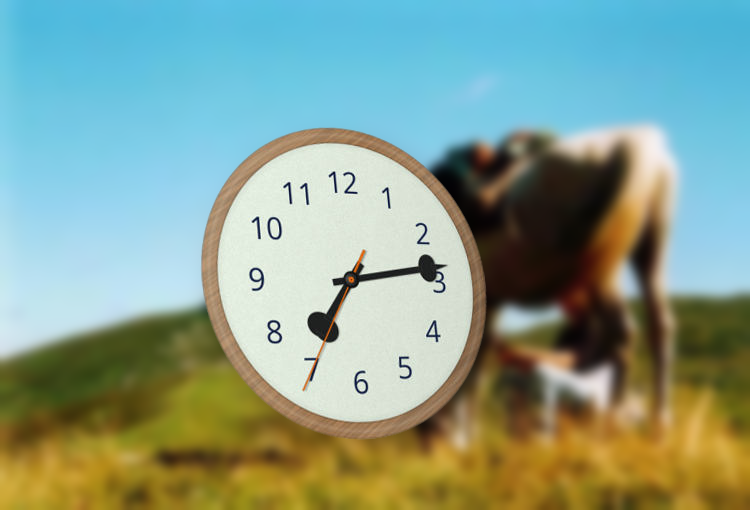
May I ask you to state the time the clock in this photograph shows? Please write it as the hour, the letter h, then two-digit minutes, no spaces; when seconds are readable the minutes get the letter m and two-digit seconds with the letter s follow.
7h13m35s
